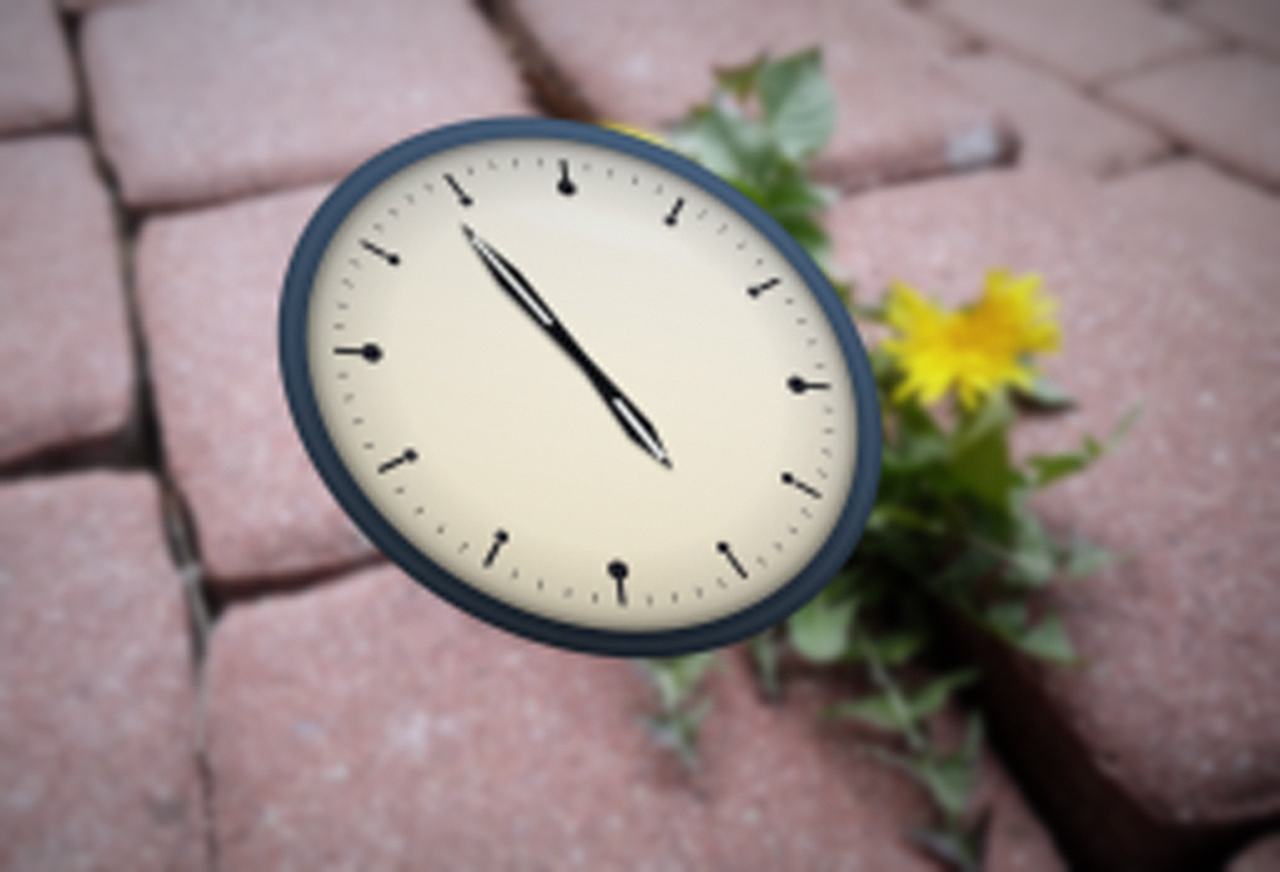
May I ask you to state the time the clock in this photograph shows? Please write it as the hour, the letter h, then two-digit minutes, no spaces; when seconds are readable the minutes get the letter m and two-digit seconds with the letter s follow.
4h54
